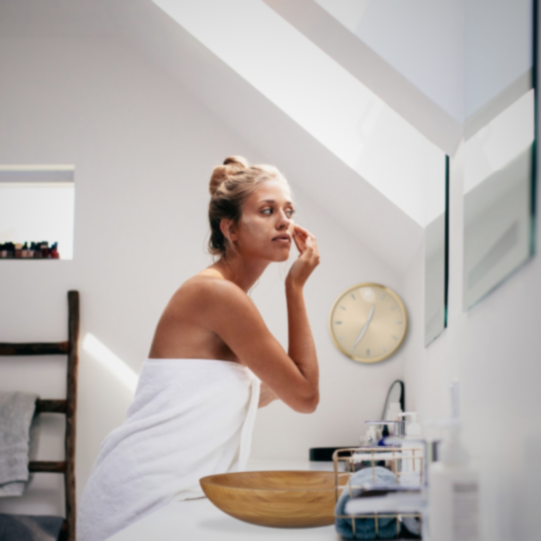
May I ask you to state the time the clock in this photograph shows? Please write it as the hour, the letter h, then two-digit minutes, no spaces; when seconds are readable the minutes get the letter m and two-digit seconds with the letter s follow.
12h35
